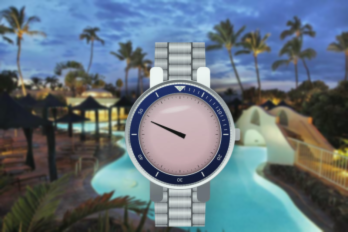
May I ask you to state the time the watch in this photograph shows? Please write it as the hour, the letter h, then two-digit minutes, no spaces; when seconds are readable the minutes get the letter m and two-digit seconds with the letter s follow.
9h49
